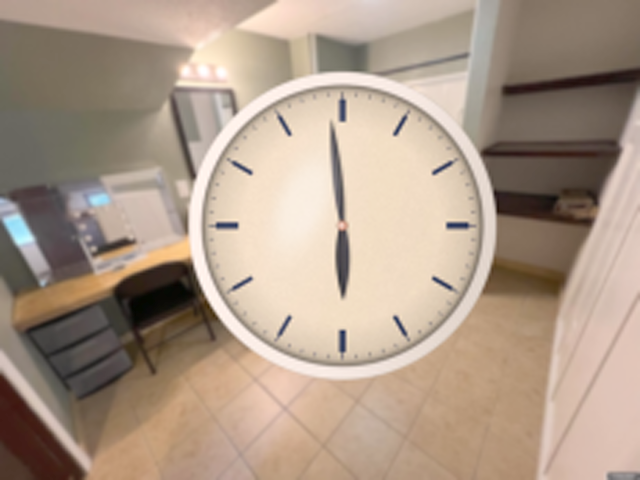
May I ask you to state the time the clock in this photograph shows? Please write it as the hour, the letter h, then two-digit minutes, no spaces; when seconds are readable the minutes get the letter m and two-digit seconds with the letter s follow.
5h59
